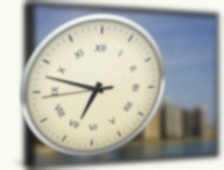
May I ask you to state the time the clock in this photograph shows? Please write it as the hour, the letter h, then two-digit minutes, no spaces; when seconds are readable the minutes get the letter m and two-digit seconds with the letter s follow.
6h47m44s
